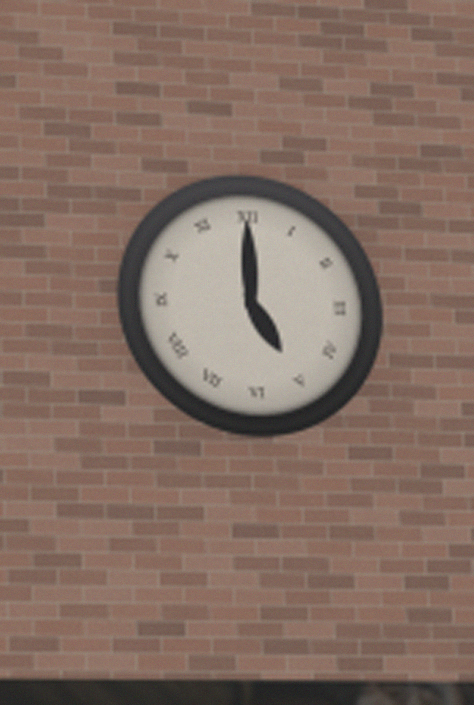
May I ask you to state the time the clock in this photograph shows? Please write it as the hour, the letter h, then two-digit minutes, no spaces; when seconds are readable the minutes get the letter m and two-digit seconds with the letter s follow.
5h00
